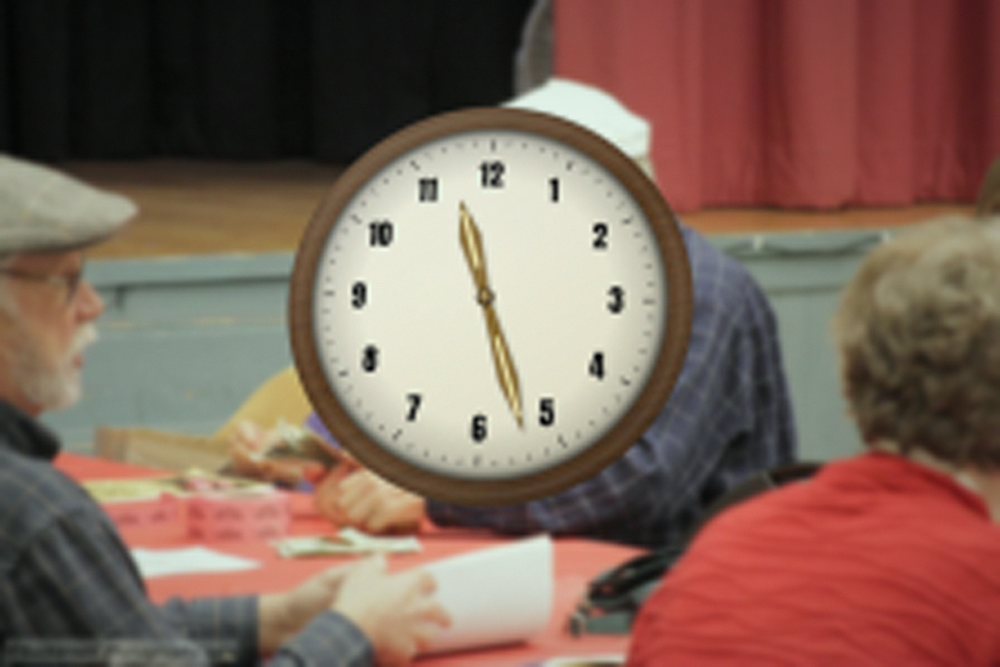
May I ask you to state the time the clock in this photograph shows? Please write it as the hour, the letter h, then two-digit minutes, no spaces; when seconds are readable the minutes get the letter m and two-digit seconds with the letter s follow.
11h27
